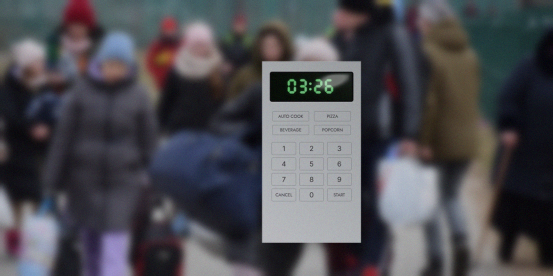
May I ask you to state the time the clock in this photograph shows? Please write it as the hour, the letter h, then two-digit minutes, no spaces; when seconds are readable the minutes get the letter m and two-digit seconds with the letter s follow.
3h26
